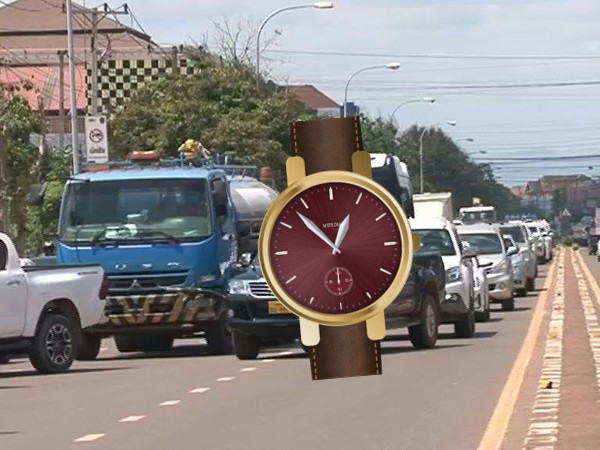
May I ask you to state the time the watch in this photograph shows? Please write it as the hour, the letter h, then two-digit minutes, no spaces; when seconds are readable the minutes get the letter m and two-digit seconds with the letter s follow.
12h53
